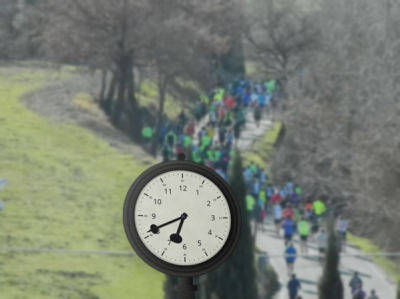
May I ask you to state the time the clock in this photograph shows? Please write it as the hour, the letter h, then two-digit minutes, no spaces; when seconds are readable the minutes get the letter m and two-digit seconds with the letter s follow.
6h41
